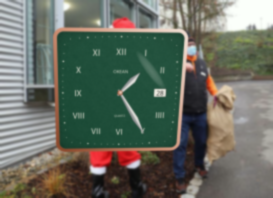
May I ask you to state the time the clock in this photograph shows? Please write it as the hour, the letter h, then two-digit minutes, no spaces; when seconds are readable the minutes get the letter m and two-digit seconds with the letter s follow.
1h25
